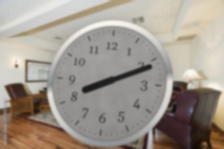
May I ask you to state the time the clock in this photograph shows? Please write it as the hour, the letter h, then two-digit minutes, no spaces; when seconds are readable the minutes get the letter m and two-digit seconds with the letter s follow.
8h11
